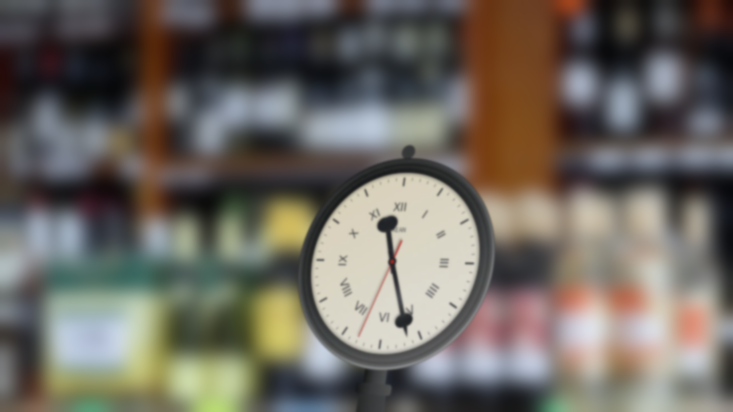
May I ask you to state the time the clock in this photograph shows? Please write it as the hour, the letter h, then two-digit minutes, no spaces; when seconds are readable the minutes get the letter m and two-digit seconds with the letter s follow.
11h26m33s
